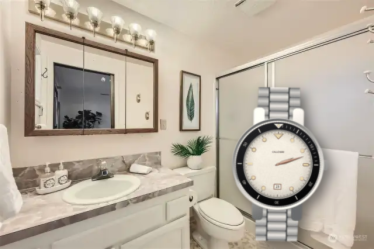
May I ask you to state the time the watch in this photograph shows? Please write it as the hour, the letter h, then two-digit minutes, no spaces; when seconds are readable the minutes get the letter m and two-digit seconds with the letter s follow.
2h12
